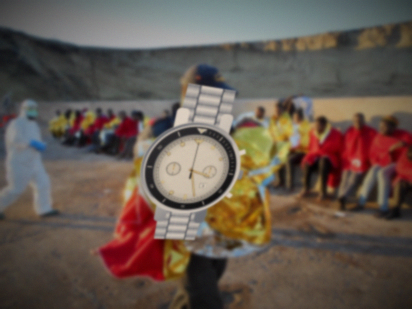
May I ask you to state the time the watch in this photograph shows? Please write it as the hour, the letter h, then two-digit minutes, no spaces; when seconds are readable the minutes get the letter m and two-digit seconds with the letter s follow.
3h27
